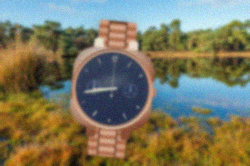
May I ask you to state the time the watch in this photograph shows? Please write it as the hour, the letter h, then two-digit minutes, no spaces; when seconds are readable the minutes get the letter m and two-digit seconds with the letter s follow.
8h43
